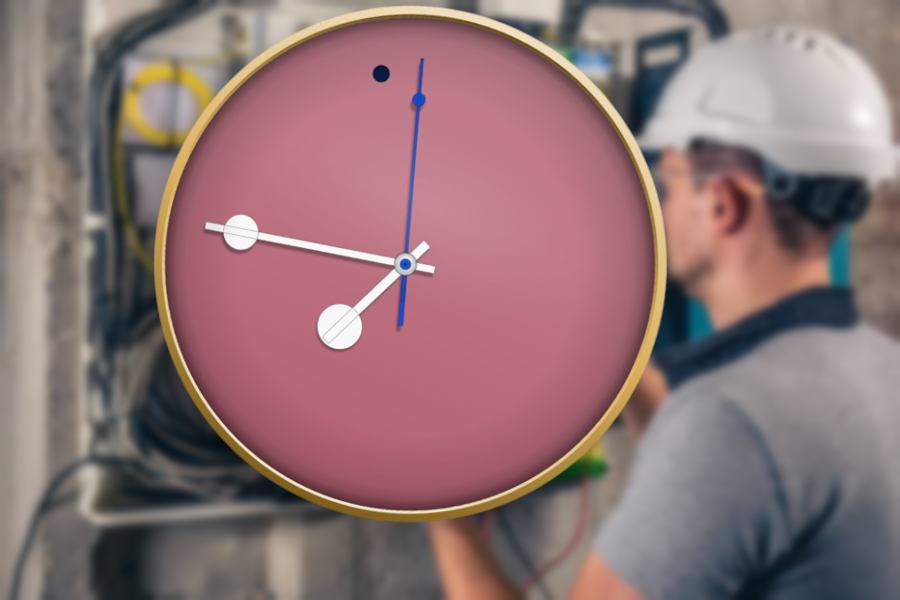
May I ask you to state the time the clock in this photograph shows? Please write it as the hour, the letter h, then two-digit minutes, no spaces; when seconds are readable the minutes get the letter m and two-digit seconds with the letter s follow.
7h48m02s
